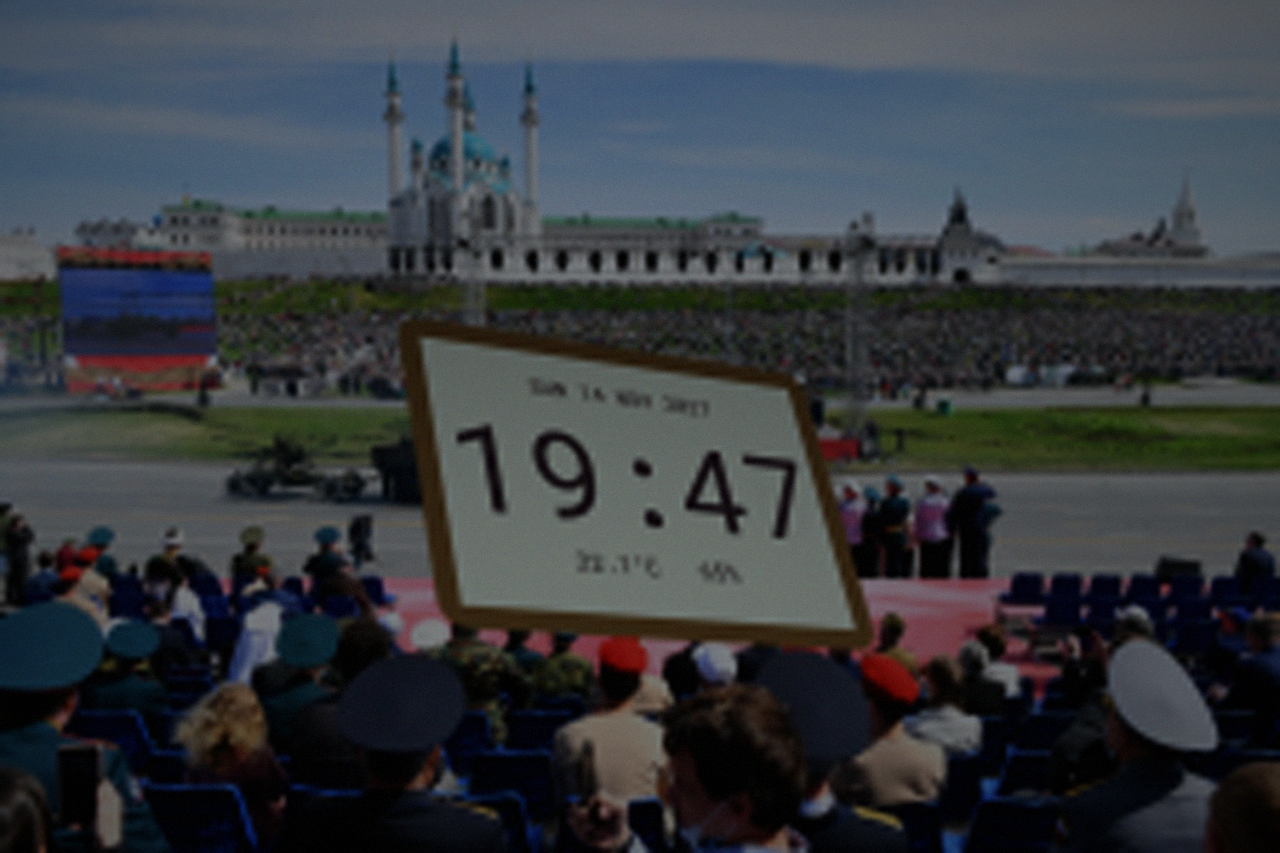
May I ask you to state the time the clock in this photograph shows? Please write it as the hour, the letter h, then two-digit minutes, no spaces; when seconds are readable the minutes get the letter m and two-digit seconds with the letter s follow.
19h47
